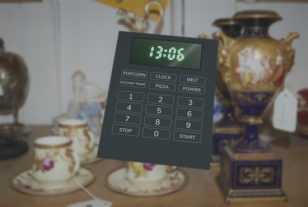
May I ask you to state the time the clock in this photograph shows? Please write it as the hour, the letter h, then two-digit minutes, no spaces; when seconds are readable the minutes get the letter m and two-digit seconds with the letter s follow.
13h06
